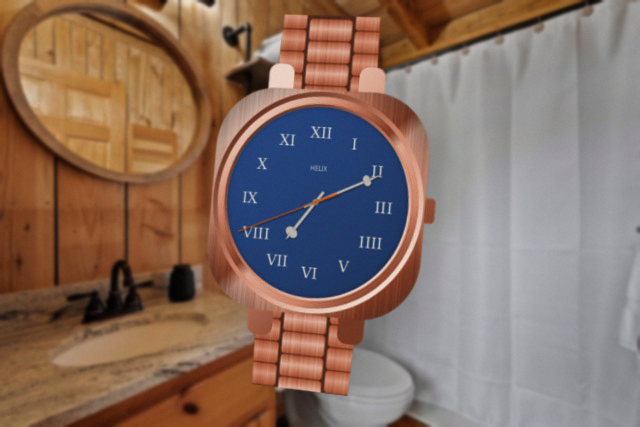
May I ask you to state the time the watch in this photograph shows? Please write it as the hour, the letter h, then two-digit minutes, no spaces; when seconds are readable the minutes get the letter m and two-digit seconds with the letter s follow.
7h10m41s
